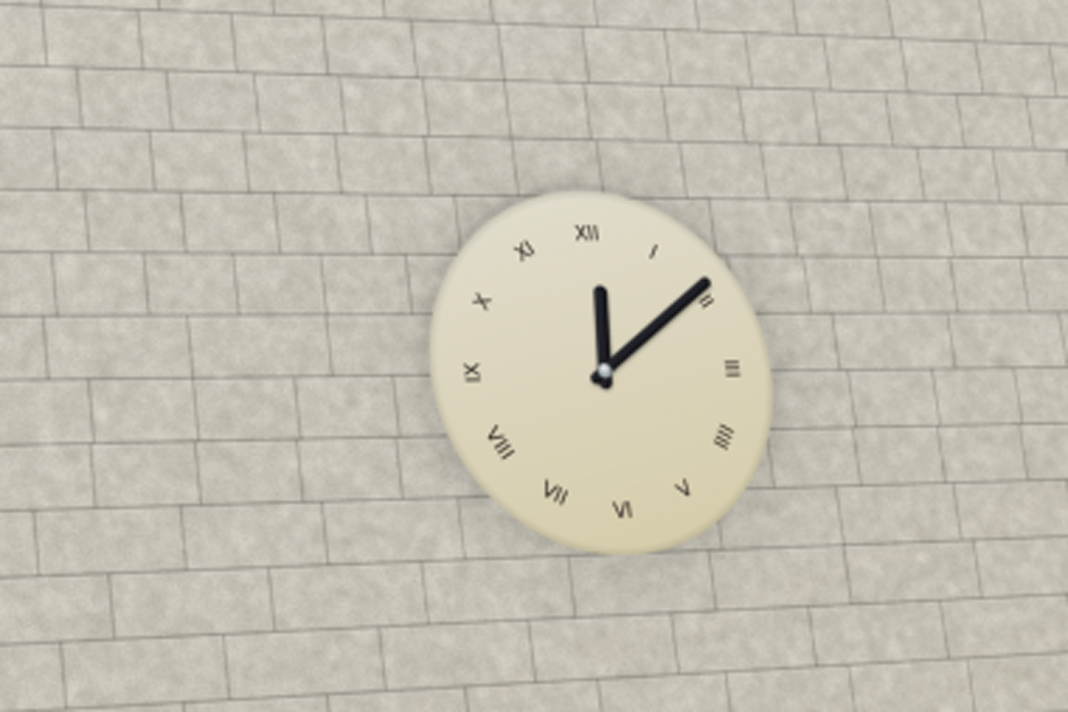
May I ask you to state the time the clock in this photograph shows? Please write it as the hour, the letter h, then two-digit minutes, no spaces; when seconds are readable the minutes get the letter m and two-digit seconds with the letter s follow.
12h09
